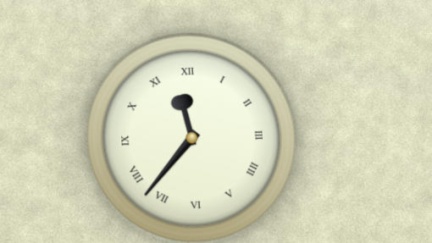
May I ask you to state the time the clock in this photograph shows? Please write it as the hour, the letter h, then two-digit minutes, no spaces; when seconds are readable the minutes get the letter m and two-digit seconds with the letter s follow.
11h37
